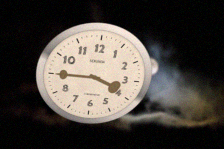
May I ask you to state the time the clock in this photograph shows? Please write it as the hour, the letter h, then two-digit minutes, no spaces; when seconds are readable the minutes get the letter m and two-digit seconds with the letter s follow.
3h45
